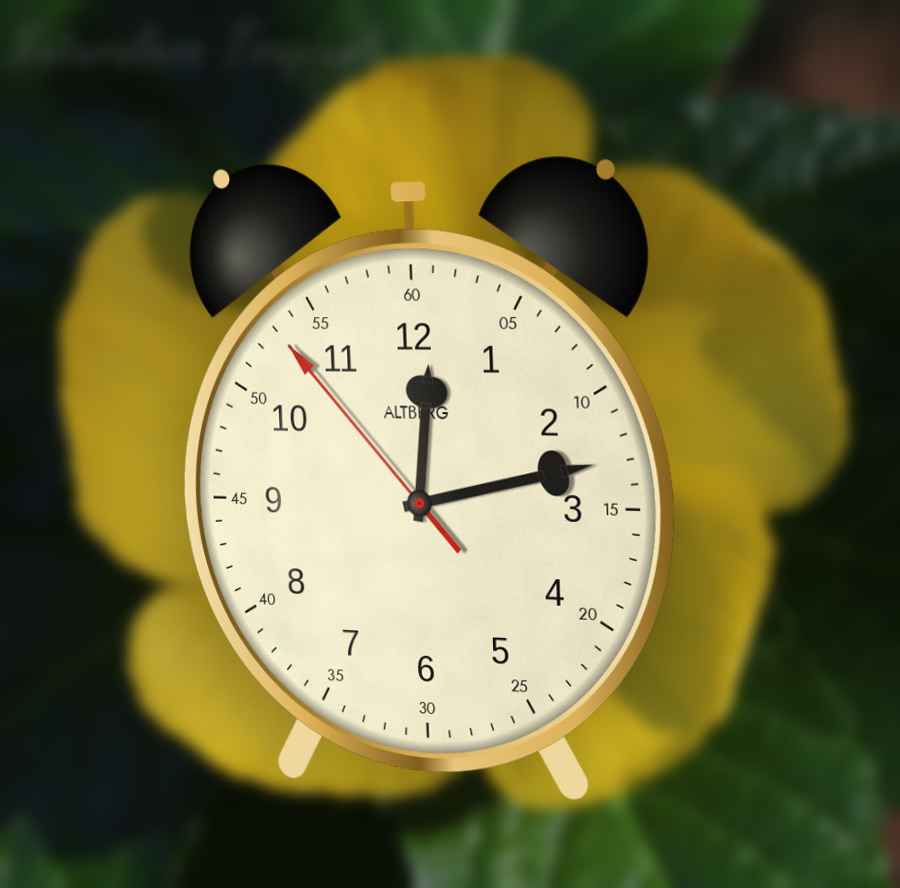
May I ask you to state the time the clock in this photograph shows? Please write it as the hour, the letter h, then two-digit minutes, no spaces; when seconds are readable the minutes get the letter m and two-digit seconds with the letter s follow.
12h12m53s
